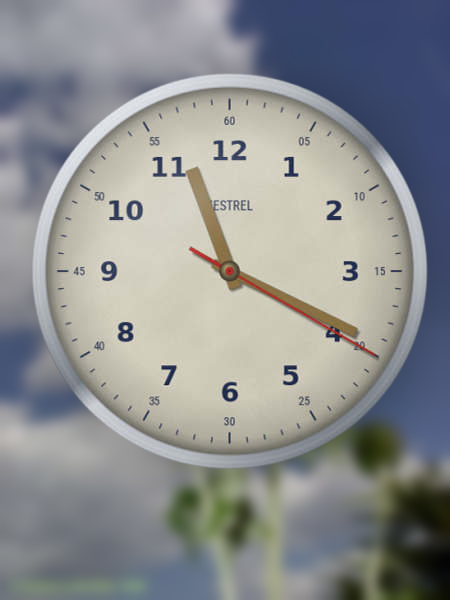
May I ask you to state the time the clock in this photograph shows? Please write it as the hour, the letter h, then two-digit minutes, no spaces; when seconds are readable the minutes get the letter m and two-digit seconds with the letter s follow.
11h19m20s
